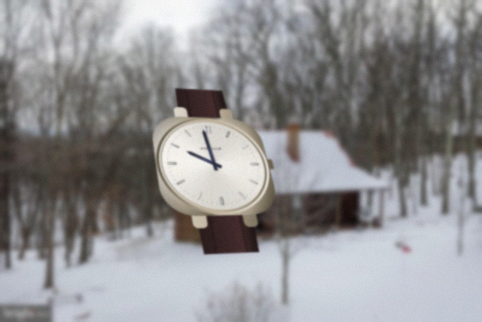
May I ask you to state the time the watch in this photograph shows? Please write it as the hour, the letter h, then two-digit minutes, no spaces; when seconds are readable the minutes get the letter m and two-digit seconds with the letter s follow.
9h59
